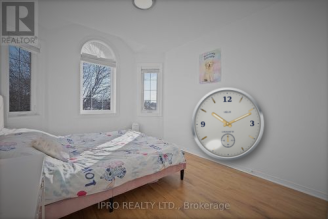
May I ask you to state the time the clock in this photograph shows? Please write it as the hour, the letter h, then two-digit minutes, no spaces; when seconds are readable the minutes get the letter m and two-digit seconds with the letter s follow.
10h11
